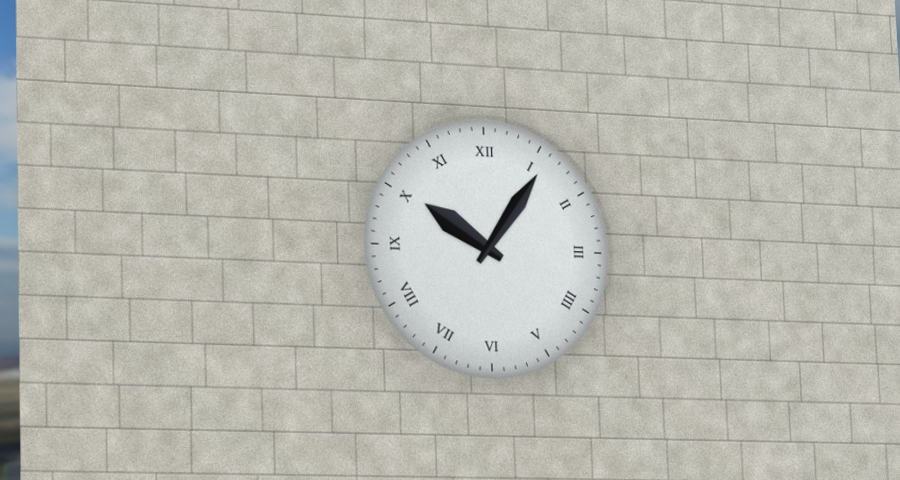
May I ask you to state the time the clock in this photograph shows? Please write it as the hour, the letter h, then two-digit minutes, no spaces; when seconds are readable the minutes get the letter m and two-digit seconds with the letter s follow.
10h06
